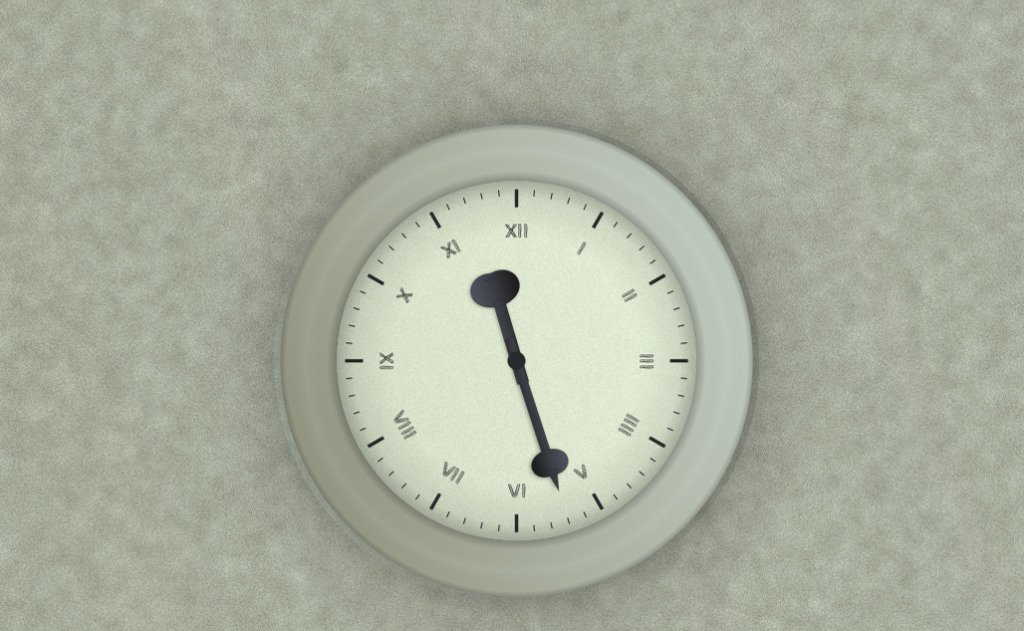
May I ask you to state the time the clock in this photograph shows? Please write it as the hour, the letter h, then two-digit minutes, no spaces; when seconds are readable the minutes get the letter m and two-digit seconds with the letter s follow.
11h27
